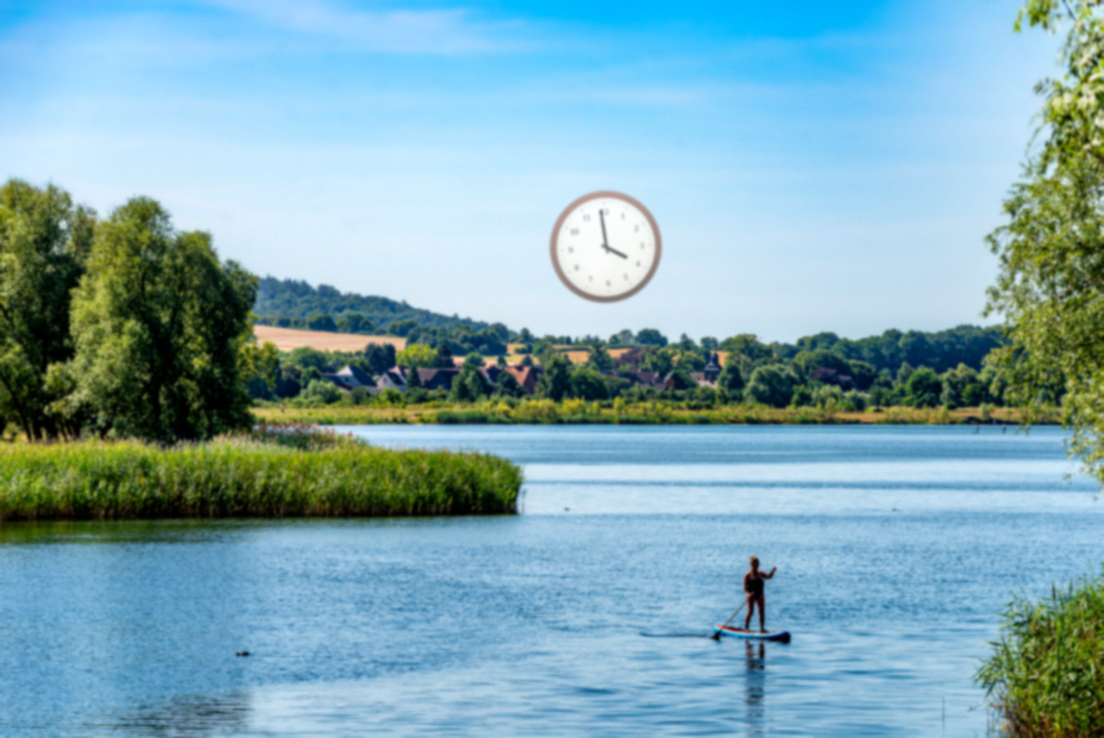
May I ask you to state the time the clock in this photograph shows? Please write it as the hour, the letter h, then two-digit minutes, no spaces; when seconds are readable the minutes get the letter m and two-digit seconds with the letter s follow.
3h59
